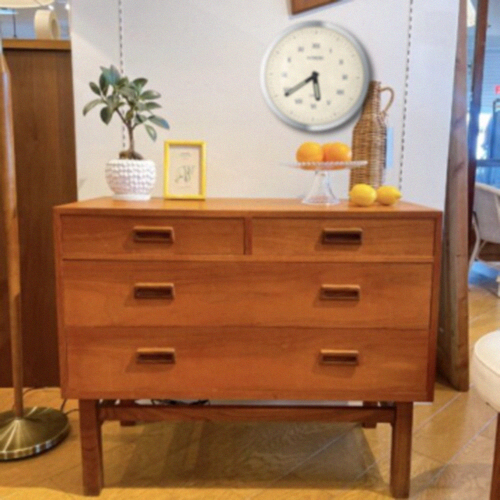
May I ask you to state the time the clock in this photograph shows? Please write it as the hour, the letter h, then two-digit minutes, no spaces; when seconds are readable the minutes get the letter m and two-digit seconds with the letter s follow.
5h39
